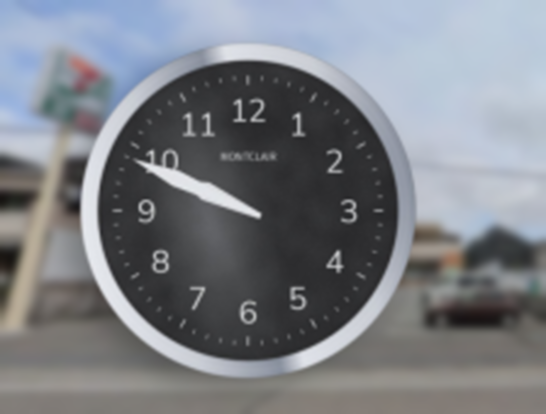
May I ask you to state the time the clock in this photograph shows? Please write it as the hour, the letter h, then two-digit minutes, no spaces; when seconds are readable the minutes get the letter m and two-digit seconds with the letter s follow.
9h49
